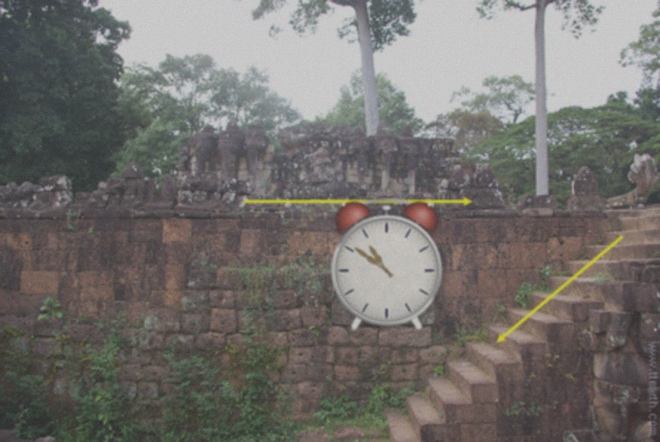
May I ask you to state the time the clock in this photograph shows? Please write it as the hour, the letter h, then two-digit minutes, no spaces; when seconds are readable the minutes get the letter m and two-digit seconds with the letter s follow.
10h51
